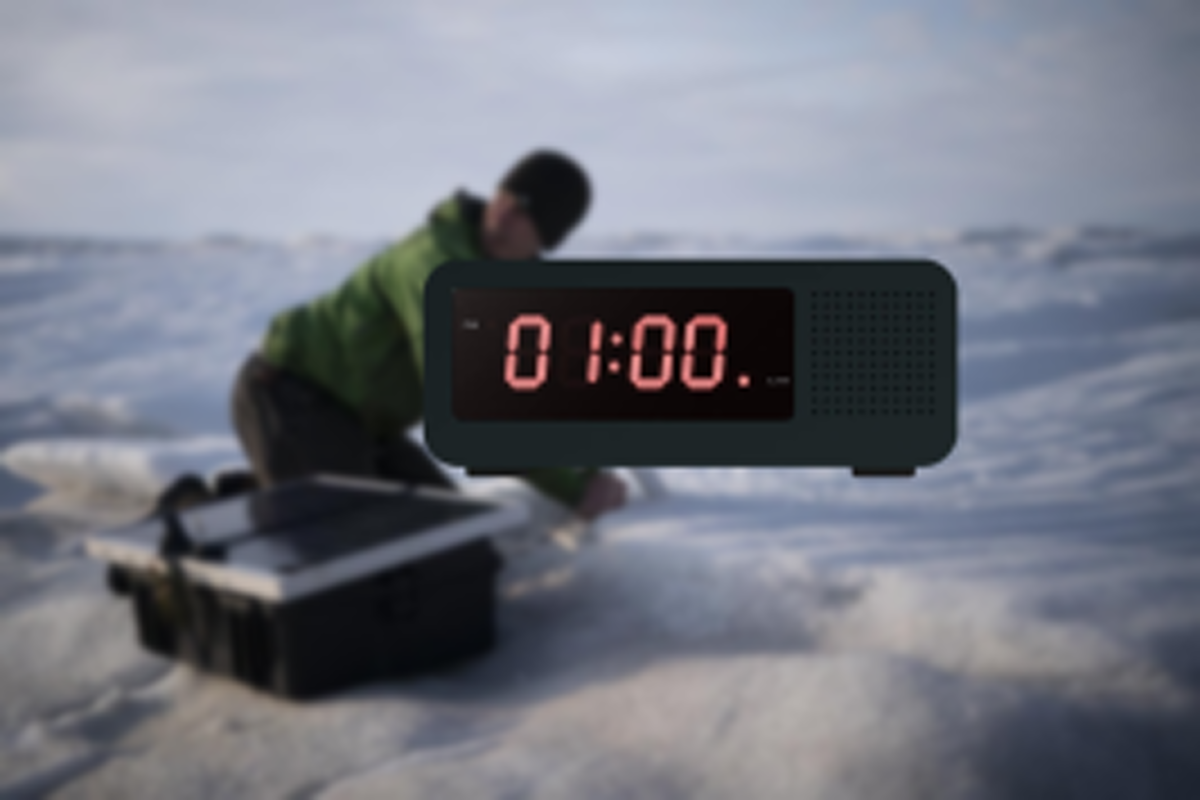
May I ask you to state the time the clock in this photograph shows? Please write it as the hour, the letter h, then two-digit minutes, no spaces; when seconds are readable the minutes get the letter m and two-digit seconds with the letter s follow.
1h00
